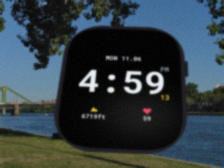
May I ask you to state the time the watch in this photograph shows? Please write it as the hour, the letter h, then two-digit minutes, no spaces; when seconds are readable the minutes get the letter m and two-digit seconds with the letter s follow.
4h59
